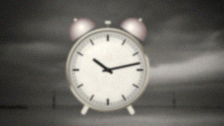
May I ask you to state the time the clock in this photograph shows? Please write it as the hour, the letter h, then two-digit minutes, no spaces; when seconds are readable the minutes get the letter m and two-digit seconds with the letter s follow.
10h13
